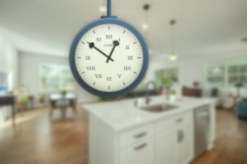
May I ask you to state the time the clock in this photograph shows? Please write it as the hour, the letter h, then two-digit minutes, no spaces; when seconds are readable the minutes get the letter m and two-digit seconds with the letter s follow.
12h51
